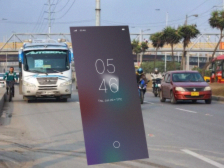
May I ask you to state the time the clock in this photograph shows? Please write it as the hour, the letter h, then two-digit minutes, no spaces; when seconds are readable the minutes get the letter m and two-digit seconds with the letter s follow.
5h46
